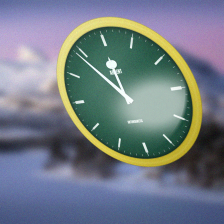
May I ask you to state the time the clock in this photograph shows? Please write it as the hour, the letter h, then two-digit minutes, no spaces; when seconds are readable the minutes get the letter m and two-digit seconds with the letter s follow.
11h54
